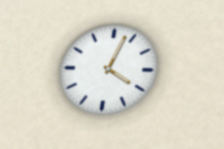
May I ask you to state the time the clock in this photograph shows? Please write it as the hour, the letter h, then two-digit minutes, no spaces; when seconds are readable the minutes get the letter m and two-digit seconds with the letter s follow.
4h03
